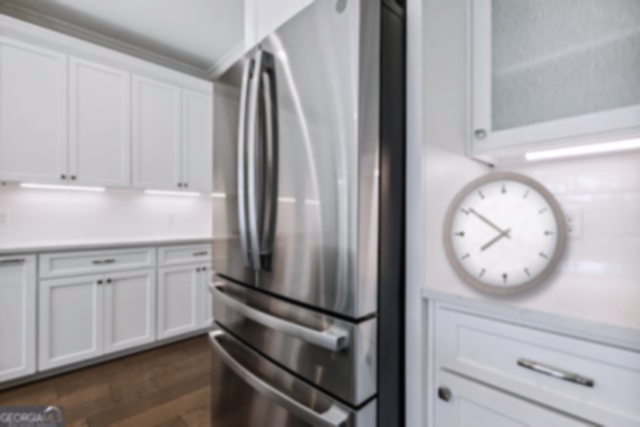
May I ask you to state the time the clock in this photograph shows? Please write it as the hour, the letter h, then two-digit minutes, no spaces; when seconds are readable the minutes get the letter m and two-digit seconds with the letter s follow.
7h51
